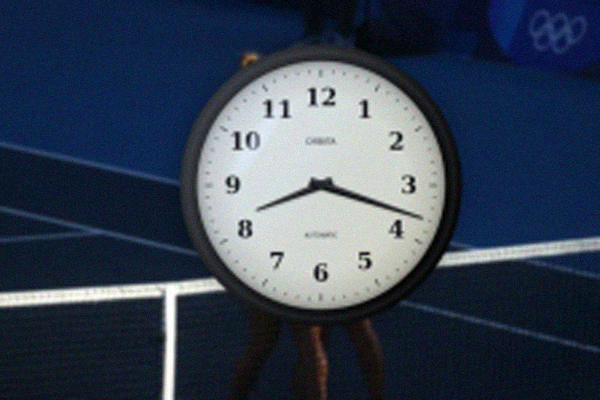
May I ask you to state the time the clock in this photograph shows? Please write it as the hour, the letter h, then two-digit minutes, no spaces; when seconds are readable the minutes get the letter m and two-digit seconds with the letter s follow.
8h18
